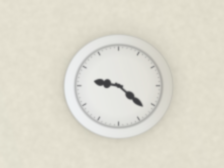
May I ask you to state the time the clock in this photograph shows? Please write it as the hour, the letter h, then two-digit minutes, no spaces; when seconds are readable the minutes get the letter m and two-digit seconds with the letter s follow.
9h22
